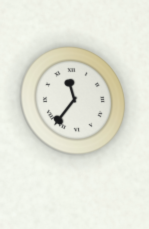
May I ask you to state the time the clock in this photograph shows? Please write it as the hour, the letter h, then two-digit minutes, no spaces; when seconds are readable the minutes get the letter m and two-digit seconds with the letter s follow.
11h37
